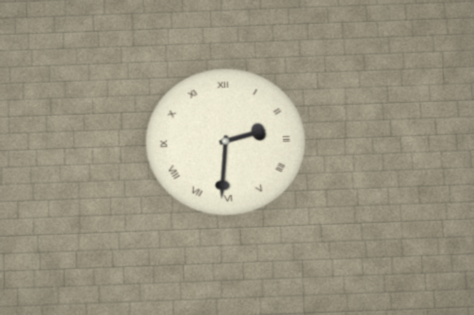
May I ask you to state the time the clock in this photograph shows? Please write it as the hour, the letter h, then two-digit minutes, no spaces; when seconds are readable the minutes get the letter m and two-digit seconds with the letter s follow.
2h31
